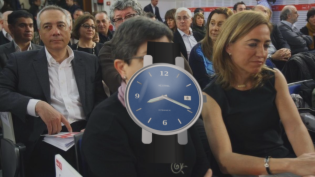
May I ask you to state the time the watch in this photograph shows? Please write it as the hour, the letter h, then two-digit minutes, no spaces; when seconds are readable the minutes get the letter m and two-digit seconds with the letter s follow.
8h19
